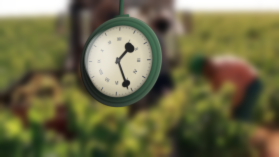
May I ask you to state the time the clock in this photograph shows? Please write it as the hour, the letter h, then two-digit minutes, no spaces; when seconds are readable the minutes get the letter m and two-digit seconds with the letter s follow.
1h26
